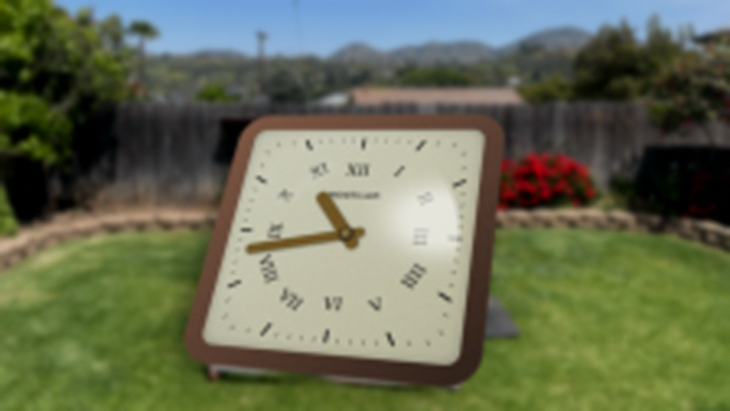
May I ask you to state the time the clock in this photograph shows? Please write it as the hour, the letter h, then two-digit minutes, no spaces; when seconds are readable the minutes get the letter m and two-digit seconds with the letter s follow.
10h43
